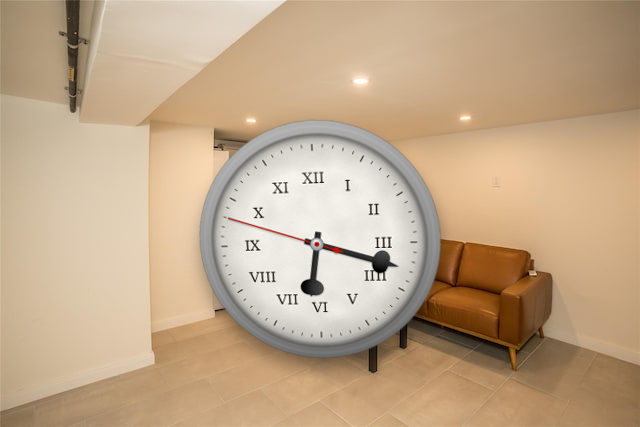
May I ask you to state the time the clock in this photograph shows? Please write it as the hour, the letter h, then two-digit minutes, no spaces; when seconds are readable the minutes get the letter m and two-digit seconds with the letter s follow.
6h17m48s
